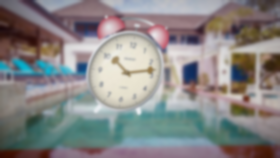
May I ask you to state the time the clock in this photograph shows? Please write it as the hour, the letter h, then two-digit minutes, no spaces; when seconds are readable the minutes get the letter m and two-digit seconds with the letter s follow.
10h13
